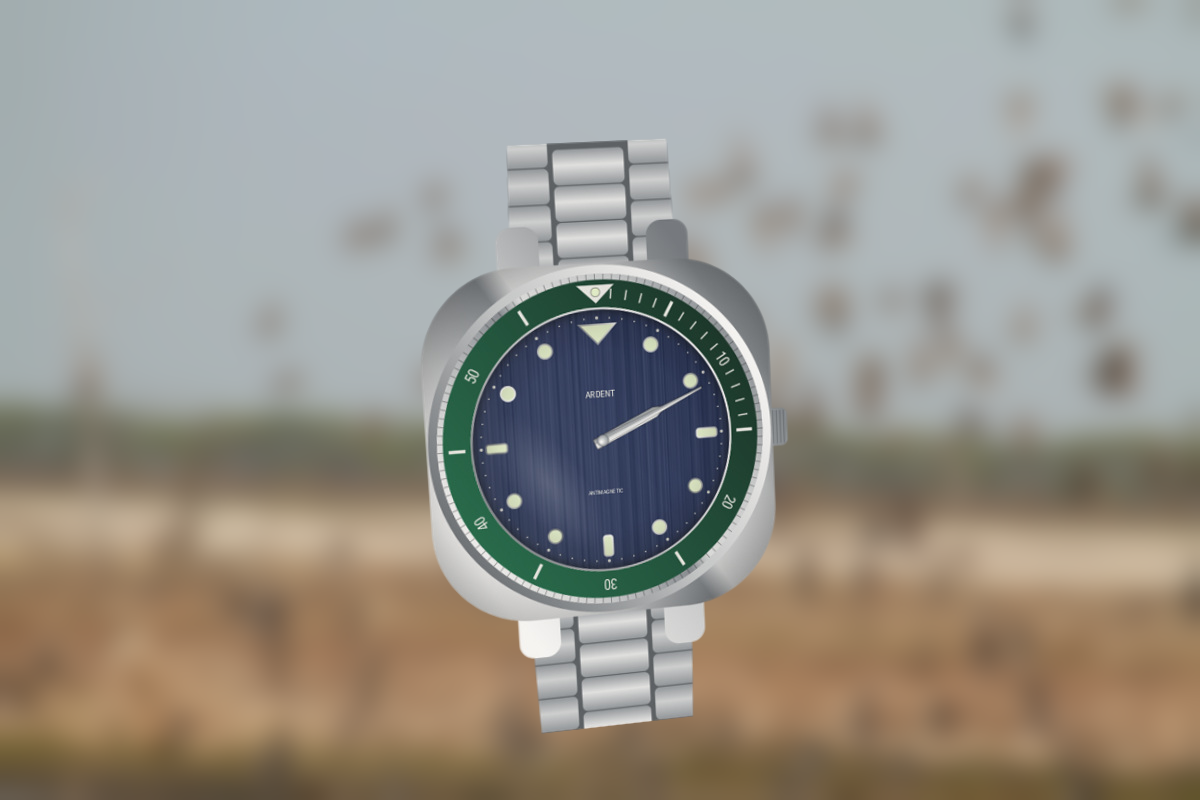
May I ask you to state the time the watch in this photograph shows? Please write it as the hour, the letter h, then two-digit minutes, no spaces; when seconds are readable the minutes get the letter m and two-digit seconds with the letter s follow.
2h11
